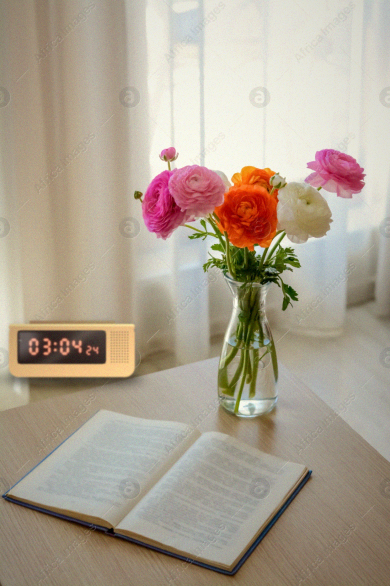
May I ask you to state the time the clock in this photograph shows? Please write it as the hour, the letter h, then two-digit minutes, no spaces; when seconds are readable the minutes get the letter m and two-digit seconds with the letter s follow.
3h04m24s
